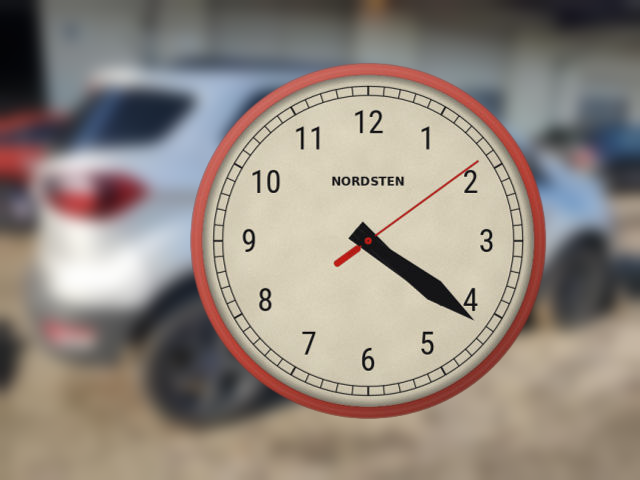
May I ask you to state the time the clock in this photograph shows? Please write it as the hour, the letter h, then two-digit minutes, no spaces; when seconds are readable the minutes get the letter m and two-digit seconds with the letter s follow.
4h21m09s
